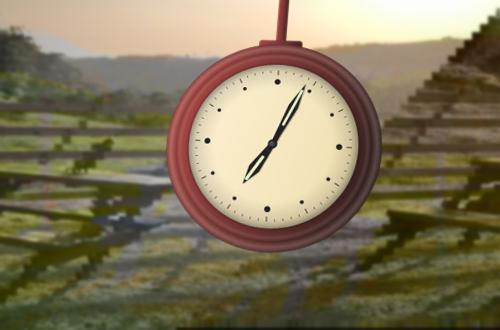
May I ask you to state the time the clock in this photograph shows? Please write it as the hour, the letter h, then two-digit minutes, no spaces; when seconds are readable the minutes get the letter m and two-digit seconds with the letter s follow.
7h04
